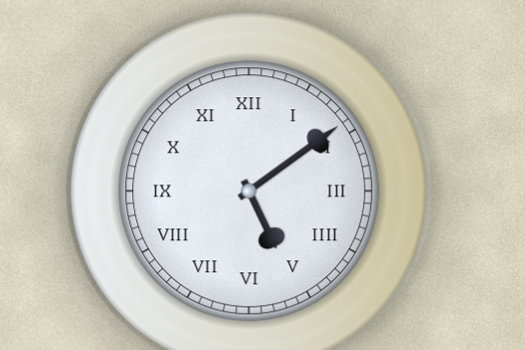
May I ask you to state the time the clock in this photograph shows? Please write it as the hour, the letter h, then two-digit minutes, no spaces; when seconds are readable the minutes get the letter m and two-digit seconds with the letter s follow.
5h09
